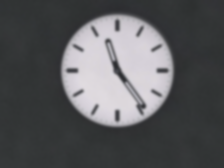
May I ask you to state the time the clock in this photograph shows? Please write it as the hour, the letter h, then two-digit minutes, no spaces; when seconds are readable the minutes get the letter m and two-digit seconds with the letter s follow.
11h24
